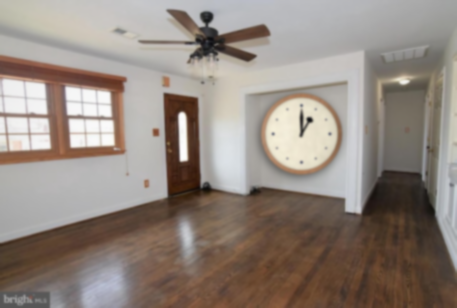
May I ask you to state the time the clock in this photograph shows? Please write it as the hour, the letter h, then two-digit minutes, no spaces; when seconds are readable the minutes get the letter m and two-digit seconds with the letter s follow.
1h00
